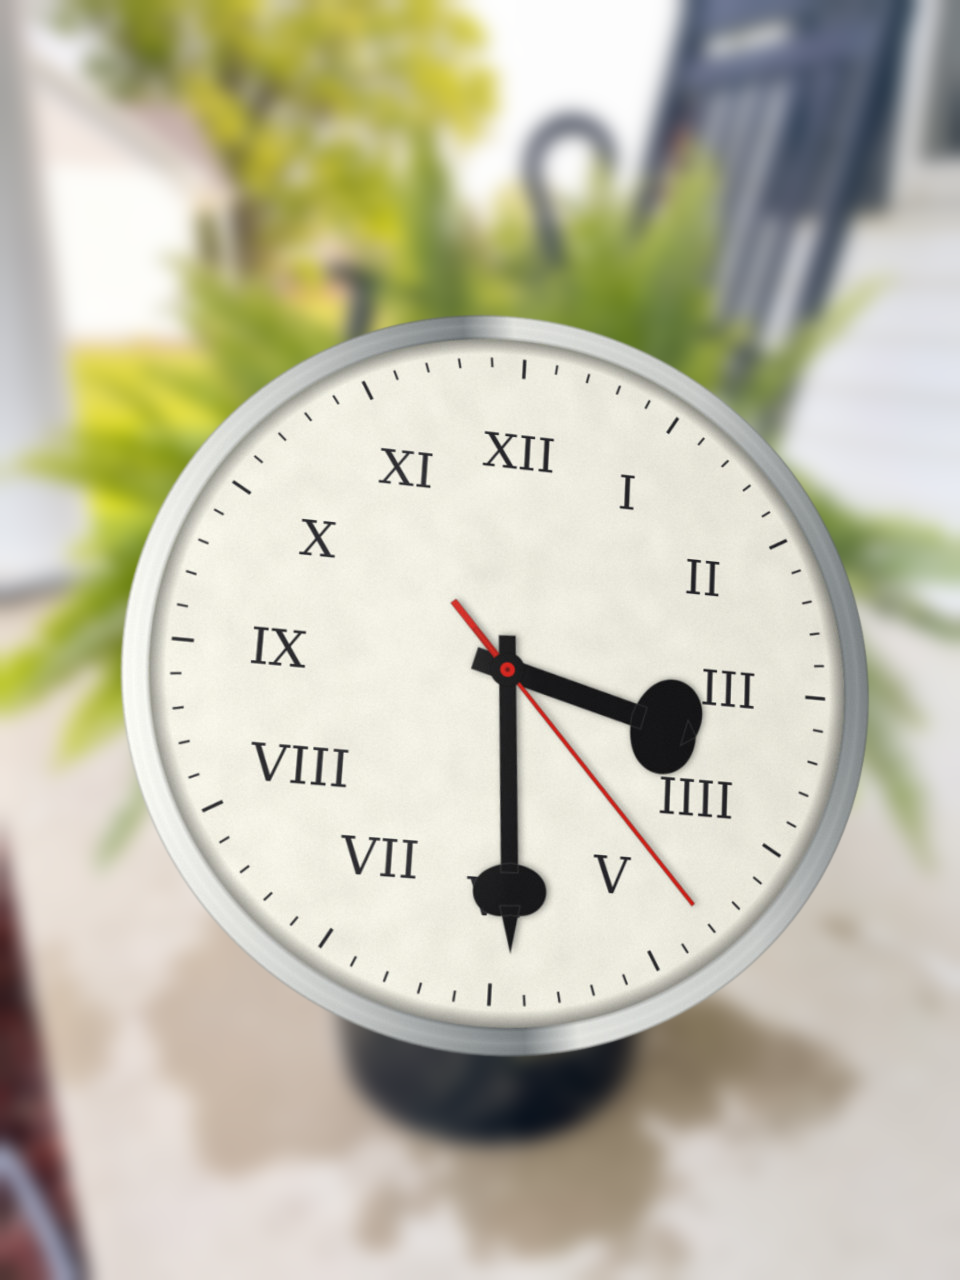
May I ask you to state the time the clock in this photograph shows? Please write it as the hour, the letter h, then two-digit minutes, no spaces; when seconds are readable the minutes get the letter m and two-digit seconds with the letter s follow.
3h29m23s
